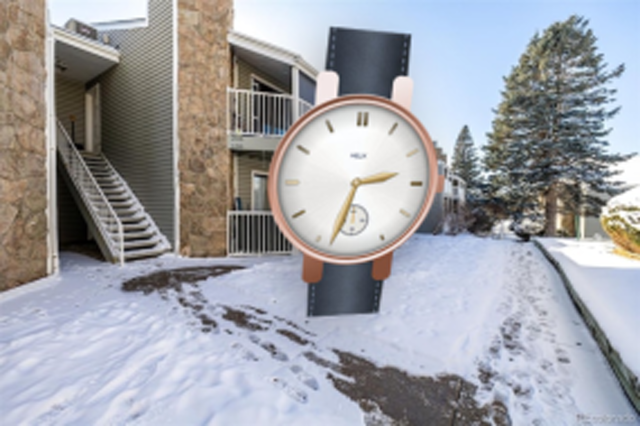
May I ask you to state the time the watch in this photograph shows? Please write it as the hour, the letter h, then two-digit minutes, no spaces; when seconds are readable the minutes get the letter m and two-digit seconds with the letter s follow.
2h33
